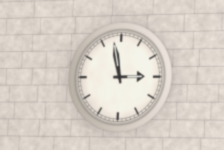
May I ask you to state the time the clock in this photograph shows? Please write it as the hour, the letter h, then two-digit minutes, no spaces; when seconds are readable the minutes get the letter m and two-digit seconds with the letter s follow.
2h58
